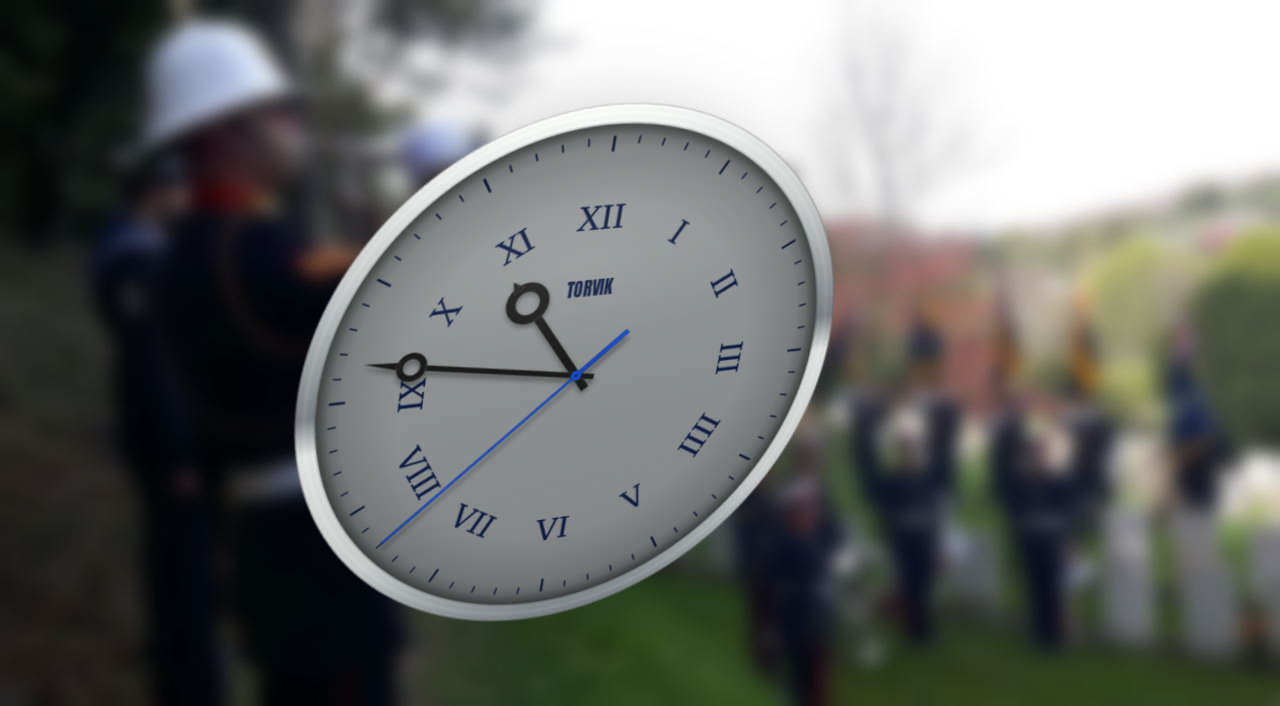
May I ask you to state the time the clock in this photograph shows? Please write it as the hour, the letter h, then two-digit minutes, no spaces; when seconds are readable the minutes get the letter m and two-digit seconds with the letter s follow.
10h46m38s
